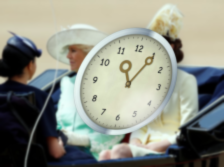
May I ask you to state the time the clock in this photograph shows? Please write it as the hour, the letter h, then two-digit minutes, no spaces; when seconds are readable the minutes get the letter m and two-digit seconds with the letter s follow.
11h05
